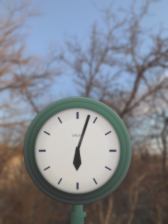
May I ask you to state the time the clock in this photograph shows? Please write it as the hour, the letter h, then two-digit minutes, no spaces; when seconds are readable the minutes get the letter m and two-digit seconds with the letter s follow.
6h03
